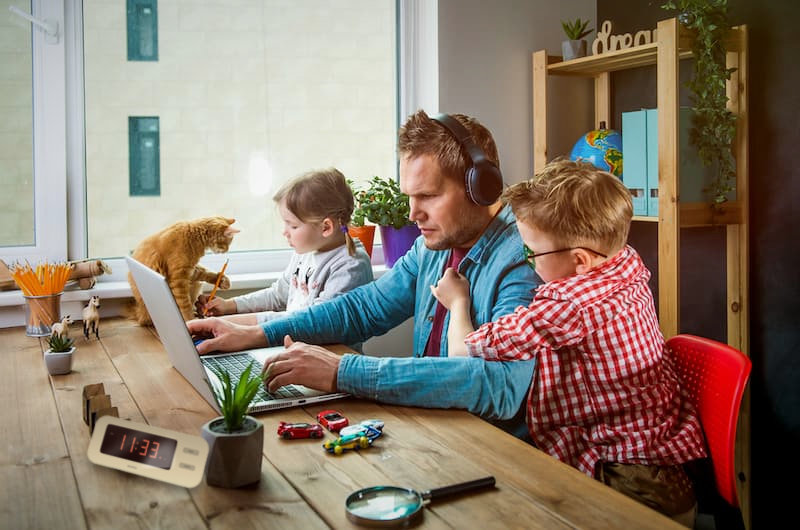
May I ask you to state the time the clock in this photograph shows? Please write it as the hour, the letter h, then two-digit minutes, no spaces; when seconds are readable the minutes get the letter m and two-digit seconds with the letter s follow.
11h33
